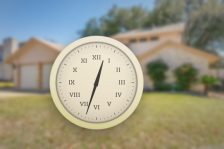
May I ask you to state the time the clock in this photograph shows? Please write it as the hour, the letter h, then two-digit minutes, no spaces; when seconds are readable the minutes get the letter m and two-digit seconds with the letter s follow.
12h33
